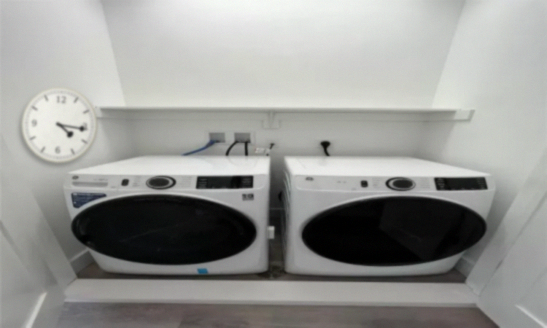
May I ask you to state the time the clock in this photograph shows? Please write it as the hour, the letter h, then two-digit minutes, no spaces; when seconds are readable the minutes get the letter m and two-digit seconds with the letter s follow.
4h16
